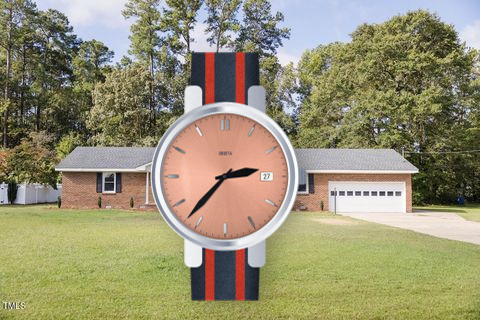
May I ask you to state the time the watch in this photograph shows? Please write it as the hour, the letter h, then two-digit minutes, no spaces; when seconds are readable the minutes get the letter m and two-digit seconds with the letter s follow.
2h37
